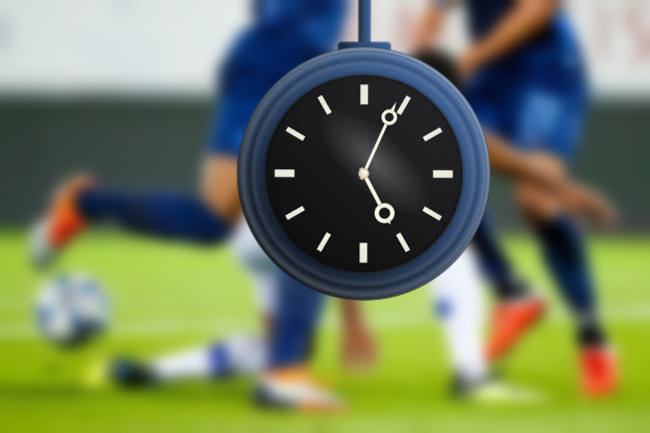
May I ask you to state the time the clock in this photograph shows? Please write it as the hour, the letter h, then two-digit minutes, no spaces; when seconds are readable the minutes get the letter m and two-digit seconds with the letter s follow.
5h04
